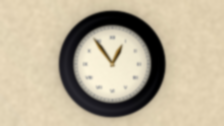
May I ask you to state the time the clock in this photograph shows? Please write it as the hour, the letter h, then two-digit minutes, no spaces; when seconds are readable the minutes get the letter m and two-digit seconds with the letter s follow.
12h54
